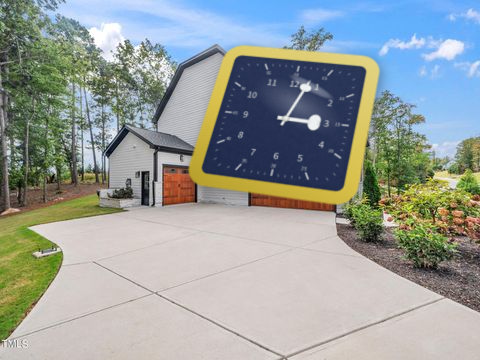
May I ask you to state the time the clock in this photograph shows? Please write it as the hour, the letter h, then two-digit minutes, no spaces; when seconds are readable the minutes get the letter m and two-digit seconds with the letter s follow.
3h03
